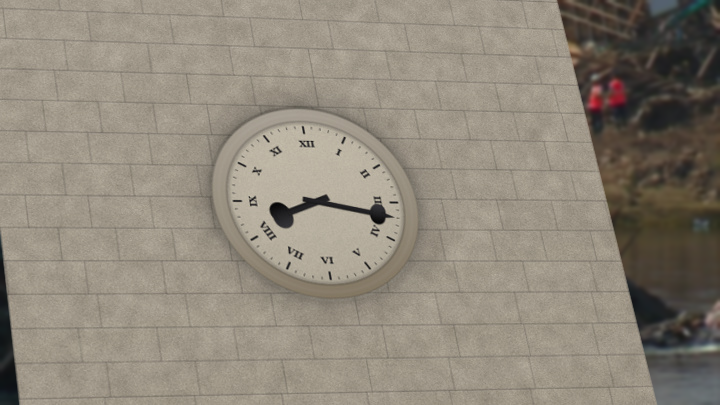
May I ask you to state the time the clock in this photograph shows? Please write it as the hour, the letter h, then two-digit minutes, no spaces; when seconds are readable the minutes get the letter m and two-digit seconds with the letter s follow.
8h17
